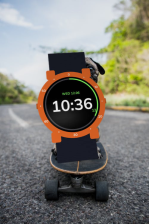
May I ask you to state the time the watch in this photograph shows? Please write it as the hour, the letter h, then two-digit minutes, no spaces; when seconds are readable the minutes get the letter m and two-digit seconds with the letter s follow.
10h36
